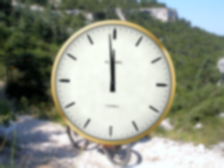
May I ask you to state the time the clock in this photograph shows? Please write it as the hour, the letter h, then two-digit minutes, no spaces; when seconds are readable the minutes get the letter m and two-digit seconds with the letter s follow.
11h59
